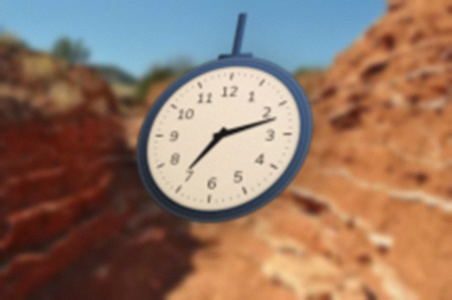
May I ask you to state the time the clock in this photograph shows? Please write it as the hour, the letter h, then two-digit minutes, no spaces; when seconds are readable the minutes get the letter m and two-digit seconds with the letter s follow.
7h12
